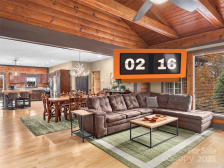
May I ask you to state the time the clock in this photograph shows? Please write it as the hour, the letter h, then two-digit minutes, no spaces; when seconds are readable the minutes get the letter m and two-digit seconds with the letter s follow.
2h16
